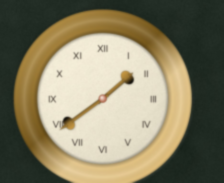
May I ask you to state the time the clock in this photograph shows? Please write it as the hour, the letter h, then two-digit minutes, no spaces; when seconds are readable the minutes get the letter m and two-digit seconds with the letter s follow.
1h39
